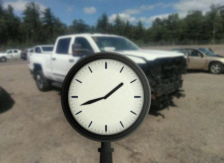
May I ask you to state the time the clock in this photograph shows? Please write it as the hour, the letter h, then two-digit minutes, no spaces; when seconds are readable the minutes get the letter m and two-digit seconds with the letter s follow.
1h42
